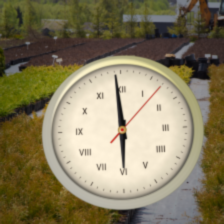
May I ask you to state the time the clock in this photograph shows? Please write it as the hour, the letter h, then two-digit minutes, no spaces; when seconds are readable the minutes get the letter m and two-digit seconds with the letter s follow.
5h59m07s
